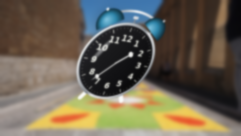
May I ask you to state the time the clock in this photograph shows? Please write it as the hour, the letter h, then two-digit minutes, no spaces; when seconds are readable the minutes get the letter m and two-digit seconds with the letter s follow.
1h37
